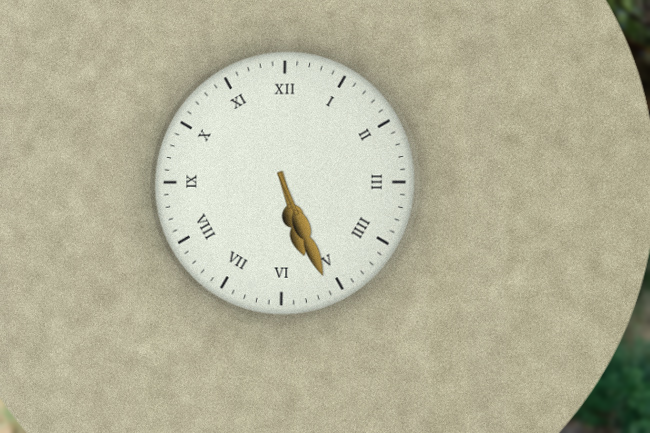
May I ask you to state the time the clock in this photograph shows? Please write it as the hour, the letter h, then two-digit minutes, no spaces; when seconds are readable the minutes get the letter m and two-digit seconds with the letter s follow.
5h26
